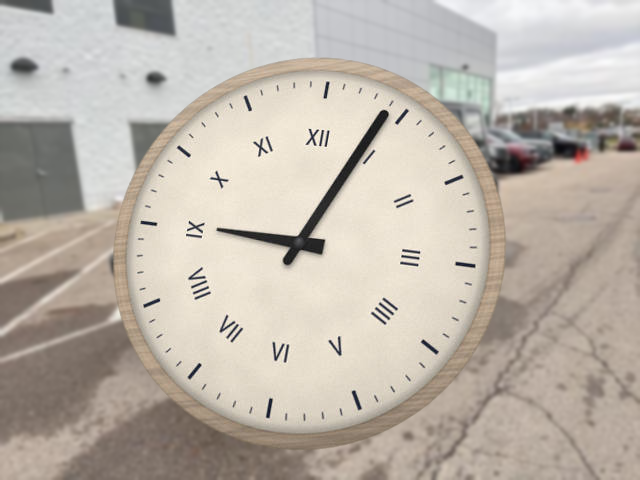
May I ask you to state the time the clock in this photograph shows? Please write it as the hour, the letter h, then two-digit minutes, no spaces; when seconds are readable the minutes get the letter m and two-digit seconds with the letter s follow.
9h04
